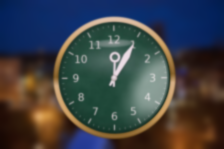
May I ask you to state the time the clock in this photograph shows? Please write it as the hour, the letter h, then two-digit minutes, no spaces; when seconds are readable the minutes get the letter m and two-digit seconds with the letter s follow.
12h05
